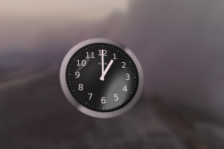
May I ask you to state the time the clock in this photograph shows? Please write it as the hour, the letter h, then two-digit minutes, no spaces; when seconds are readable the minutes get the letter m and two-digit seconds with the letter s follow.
1h00
